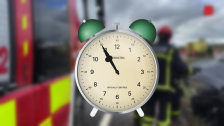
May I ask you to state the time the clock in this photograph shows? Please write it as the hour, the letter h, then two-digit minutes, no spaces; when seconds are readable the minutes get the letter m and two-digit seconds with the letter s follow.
10h55
